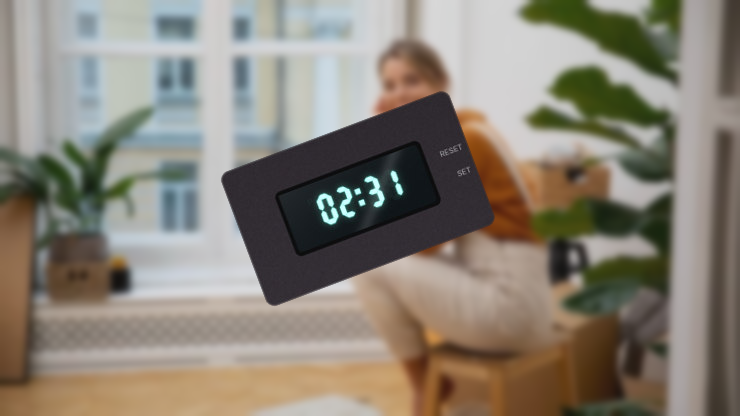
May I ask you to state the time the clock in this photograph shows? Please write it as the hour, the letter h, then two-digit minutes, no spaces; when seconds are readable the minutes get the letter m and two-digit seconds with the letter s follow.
2h31
